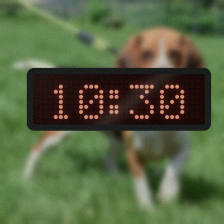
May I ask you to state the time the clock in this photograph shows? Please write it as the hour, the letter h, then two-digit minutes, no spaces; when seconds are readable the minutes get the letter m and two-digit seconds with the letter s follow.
10h30
